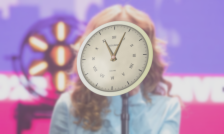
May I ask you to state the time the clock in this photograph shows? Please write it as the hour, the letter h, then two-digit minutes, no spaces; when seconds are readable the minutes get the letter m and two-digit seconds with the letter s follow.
11h04
